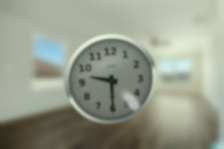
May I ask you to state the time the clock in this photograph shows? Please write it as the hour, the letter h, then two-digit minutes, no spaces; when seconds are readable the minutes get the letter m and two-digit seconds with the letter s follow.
9h30
